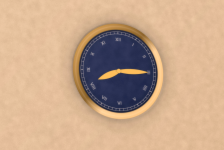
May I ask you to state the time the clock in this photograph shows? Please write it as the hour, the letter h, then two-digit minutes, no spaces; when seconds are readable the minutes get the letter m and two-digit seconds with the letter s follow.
8h15
